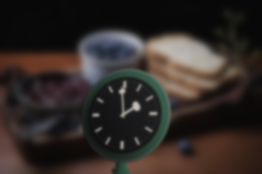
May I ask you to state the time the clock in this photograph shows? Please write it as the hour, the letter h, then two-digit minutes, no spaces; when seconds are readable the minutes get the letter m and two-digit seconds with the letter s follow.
1h59
